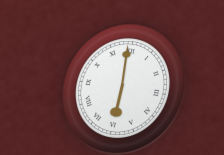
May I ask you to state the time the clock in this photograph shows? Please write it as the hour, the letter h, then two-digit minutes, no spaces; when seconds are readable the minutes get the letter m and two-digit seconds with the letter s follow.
5h59
